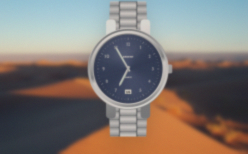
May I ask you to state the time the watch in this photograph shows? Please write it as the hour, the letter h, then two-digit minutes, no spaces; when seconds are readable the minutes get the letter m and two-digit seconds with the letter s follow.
6h55
